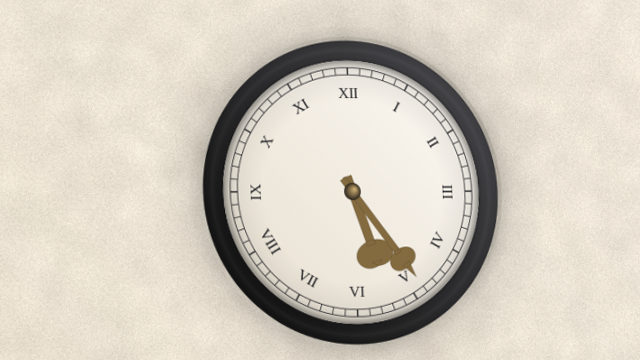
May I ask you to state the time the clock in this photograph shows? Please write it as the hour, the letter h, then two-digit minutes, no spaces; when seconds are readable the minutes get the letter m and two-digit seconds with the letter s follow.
5h24
